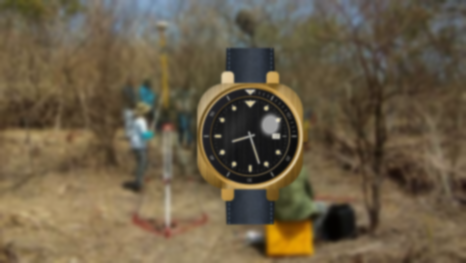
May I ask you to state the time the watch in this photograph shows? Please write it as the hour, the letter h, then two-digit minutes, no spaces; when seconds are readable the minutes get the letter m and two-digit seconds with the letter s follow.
8h27
